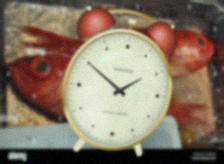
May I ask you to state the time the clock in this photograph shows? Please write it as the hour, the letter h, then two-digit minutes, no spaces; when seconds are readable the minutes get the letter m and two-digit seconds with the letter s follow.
1h50
